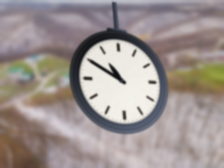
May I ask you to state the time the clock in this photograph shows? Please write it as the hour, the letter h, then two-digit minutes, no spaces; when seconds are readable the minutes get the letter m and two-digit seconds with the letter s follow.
10h50
